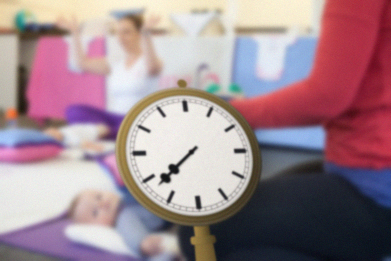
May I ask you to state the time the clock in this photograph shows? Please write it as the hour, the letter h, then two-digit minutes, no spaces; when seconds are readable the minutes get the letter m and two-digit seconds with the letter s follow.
7h38
